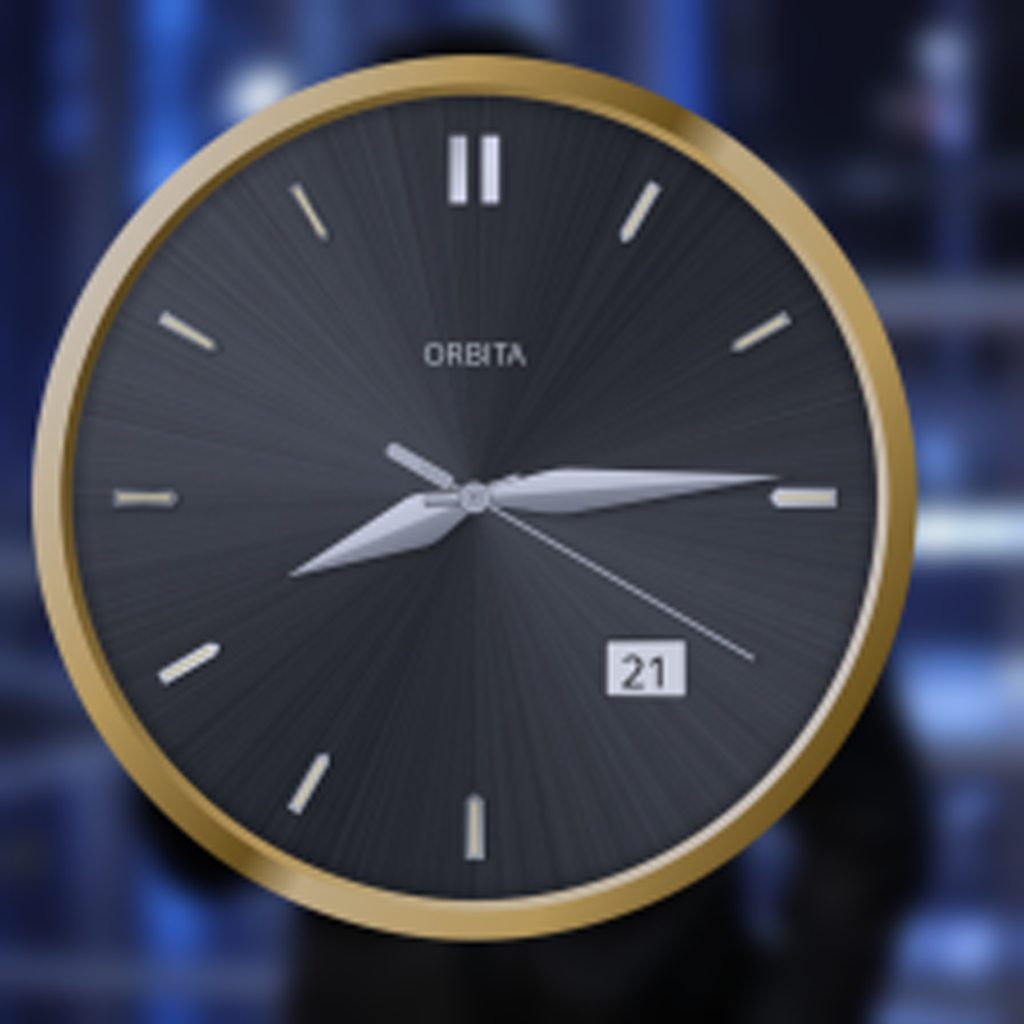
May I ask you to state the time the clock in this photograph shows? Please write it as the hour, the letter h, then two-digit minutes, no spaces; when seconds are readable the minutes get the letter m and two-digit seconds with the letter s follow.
8h14m20s
